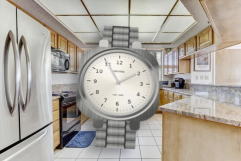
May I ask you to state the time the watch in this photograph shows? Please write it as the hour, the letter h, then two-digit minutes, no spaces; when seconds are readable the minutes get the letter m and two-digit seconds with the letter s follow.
1h55
